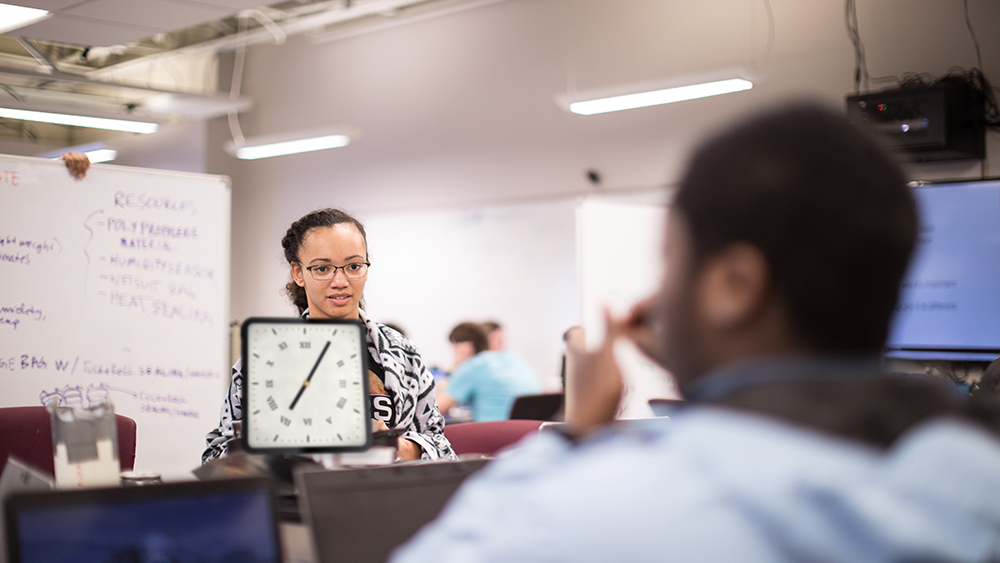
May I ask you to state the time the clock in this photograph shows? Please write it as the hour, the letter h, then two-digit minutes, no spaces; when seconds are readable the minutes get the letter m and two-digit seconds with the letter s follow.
7h05
